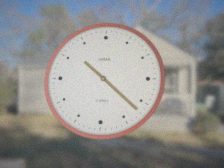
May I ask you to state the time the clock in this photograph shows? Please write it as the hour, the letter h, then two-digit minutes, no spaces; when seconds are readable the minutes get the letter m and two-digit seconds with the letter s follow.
10h22
